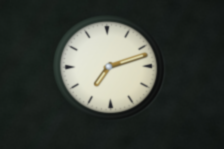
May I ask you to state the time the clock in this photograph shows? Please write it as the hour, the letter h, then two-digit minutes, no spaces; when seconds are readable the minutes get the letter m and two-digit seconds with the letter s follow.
7h12
